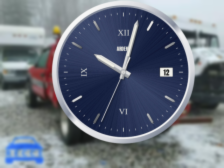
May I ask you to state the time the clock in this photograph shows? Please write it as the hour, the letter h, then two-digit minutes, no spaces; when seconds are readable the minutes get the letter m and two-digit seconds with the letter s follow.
10h02m34s
